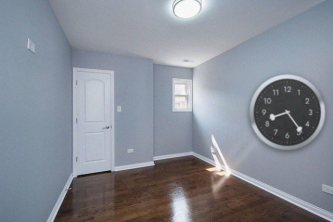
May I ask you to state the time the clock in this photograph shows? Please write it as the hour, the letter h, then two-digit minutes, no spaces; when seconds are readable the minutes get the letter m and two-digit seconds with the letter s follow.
8h24
